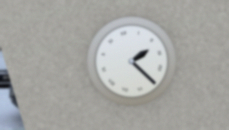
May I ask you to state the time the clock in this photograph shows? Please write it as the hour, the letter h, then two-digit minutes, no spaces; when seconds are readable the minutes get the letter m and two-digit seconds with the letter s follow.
2h25
